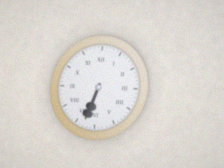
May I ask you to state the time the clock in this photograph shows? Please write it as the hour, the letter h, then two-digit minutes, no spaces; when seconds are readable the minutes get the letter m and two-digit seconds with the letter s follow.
6h33
